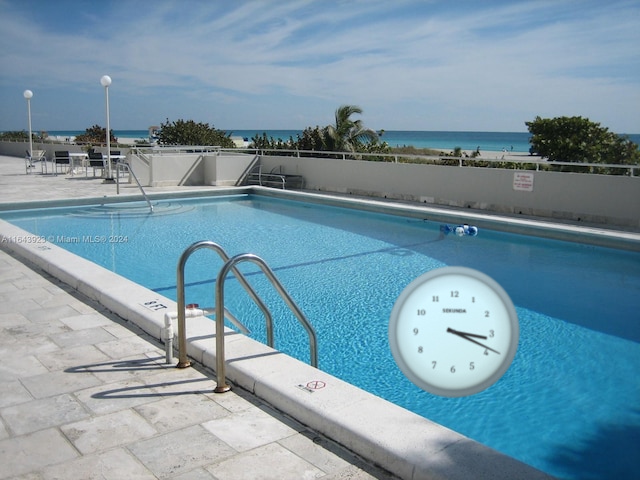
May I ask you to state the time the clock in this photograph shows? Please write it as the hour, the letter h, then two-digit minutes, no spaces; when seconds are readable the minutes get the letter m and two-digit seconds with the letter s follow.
3h19
